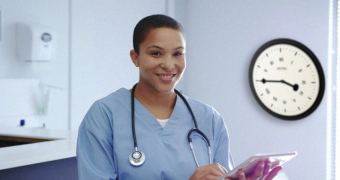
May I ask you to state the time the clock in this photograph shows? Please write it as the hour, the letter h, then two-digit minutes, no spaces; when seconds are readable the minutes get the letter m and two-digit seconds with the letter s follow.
3h45
